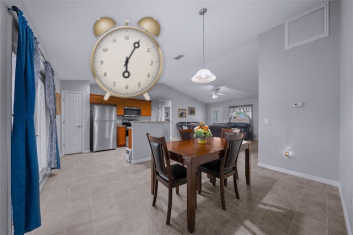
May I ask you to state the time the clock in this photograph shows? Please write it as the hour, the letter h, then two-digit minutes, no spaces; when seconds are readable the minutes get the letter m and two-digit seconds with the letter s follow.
6h05
